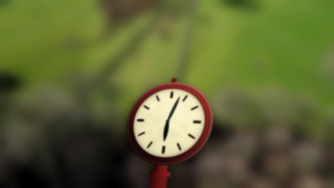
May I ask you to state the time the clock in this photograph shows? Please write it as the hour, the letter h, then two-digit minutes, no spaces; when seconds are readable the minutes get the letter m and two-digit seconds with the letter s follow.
6h03
